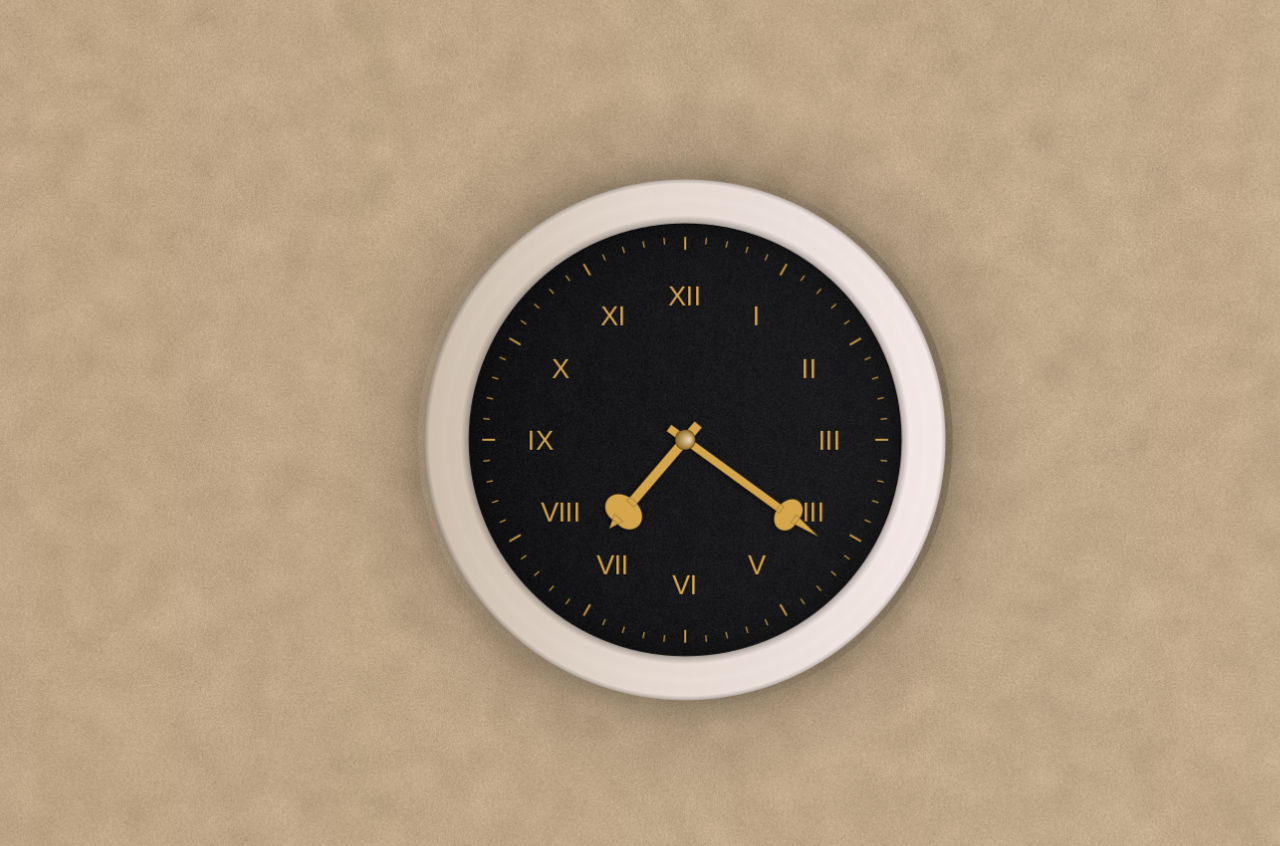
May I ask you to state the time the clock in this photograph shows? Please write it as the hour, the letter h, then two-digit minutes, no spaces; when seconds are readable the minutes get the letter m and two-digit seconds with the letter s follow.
7h21
